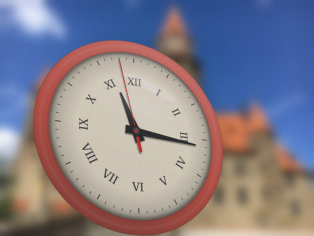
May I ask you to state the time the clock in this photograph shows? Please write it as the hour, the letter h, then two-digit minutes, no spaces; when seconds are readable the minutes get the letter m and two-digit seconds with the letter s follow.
11h15m58s
